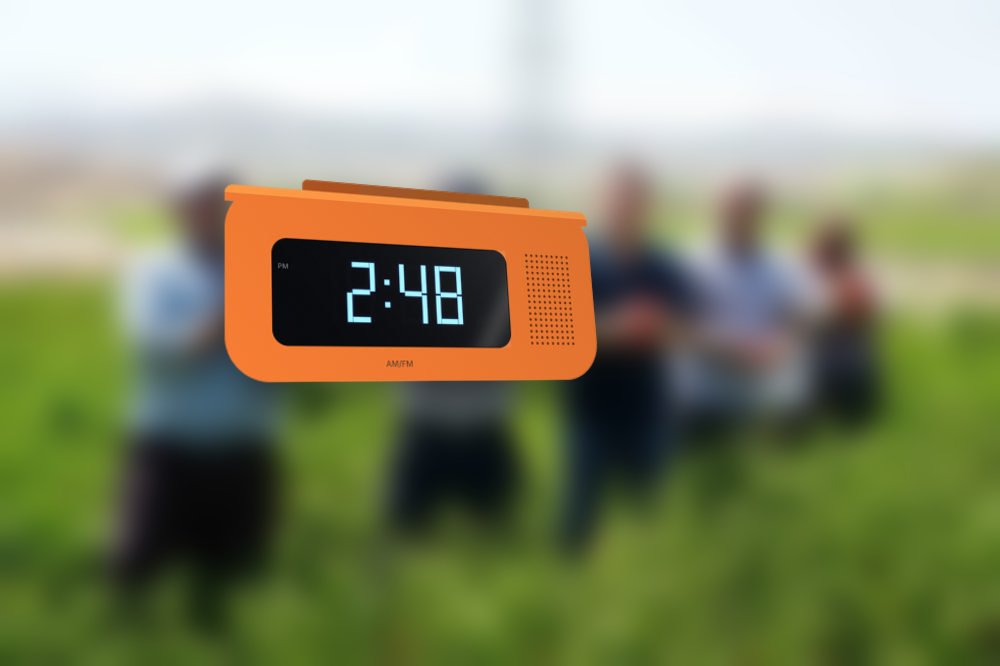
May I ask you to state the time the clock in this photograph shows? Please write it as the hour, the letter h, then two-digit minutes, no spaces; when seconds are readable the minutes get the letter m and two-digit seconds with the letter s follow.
2h48
